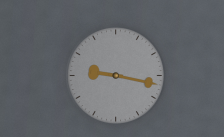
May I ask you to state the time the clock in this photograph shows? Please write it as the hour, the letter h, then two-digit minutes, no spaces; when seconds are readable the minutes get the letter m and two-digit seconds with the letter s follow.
9h17
